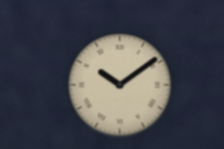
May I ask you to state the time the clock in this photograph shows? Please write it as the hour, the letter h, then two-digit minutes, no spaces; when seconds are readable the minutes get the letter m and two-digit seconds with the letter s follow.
10h09
